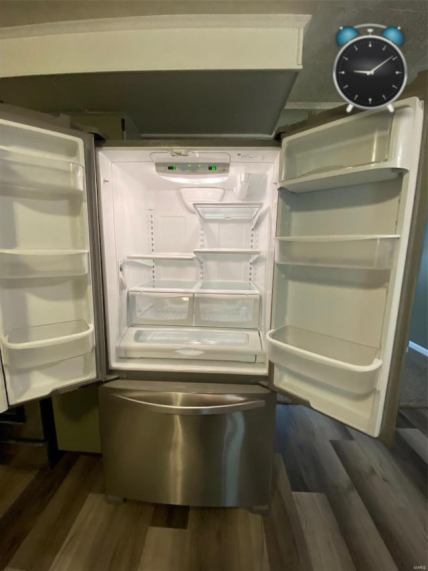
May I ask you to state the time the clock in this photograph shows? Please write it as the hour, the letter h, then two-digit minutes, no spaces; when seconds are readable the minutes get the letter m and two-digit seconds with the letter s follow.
9h09
